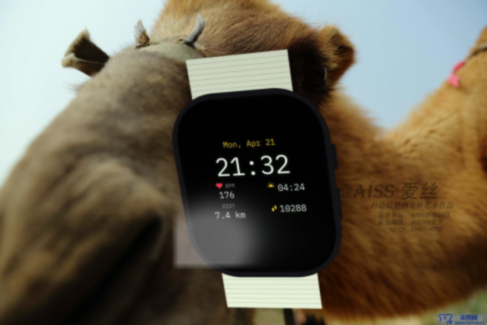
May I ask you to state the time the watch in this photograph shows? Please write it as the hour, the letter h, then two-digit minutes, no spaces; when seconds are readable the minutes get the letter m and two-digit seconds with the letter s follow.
21h32
